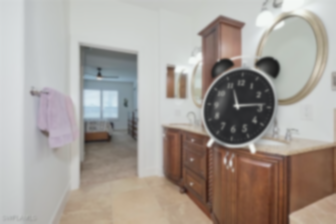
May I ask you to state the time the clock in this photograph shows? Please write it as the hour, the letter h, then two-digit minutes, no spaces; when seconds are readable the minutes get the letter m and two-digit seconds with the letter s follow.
11h14
